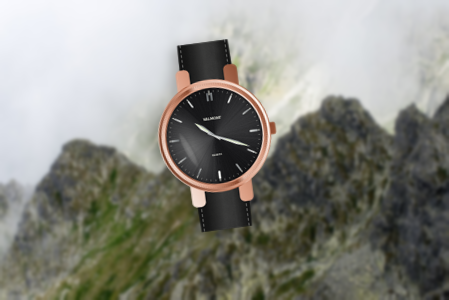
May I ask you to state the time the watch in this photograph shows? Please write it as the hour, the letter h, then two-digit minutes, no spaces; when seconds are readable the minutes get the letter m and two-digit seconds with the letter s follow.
10h19
